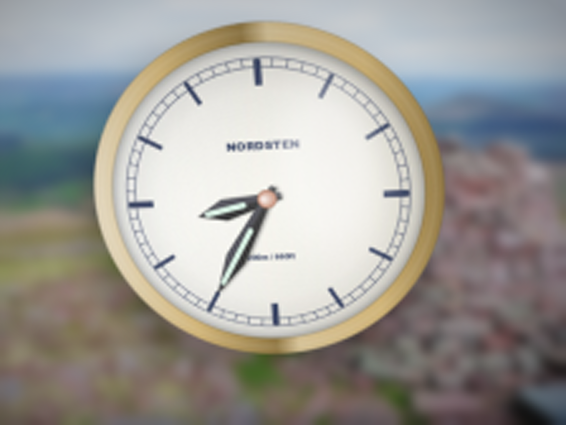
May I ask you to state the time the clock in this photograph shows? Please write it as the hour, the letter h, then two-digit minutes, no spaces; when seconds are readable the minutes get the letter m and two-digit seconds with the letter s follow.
8h35
